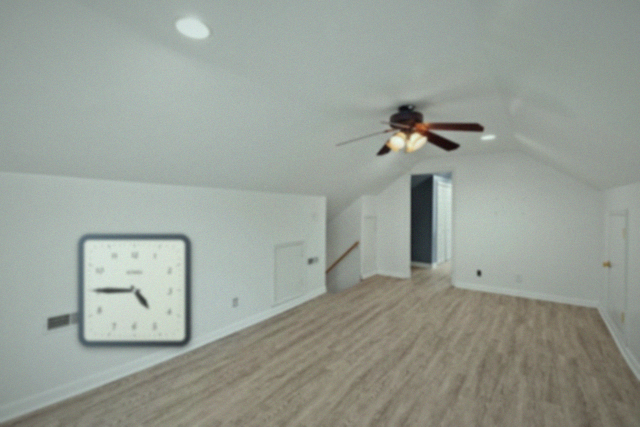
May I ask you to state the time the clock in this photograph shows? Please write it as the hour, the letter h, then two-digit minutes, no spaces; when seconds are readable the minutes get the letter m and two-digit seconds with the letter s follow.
4h45
